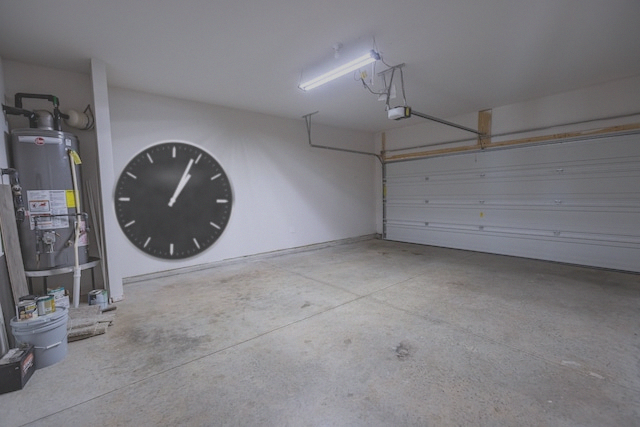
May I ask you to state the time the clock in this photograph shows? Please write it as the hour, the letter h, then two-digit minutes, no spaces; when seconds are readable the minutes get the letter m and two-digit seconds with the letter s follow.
1h04
